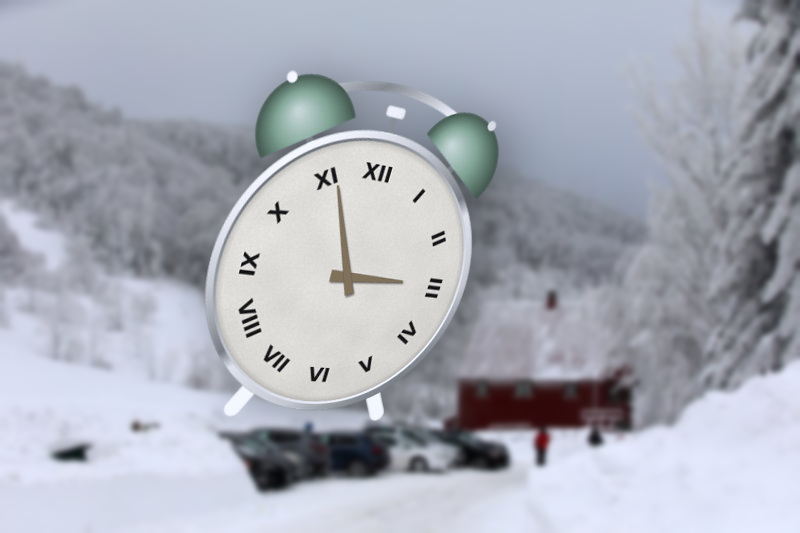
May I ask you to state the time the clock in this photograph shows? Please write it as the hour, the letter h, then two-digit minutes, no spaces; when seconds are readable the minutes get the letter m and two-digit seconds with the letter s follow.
2h56
